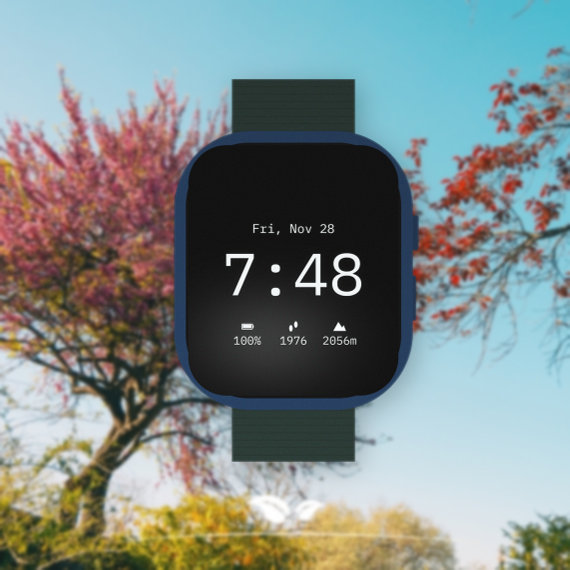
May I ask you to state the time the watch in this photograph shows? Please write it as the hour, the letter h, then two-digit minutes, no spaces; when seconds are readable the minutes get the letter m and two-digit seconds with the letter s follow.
7h48
